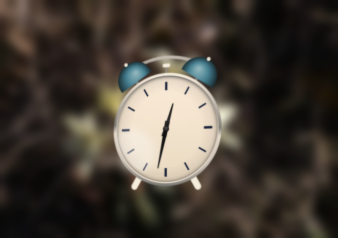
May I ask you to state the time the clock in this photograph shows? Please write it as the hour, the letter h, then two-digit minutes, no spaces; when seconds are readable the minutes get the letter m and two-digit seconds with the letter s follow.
12h32
